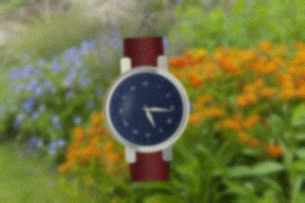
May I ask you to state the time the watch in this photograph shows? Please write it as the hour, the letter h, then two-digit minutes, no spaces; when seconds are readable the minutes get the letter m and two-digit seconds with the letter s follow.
5h16
